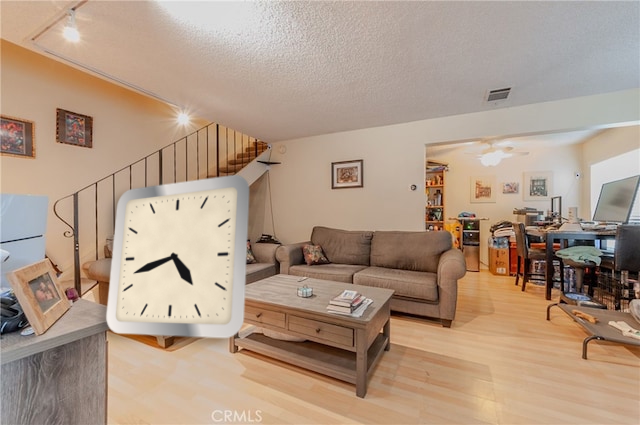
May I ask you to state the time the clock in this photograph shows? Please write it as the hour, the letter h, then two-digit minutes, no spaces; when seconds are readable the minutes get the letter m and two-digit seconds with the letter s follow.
4h42
